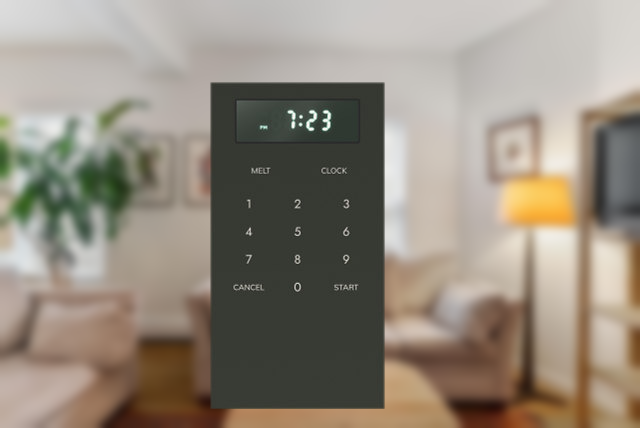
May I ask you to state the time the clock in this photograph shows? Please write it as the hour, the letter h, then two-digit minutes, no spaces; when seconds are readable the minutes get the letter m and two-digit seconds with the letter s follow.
7h23
